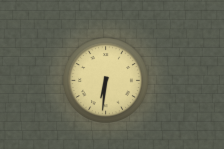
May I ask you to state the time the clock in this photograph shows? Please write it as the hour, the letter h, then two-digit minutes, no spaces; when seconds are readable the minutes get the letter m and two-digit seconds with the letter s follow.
6h31
